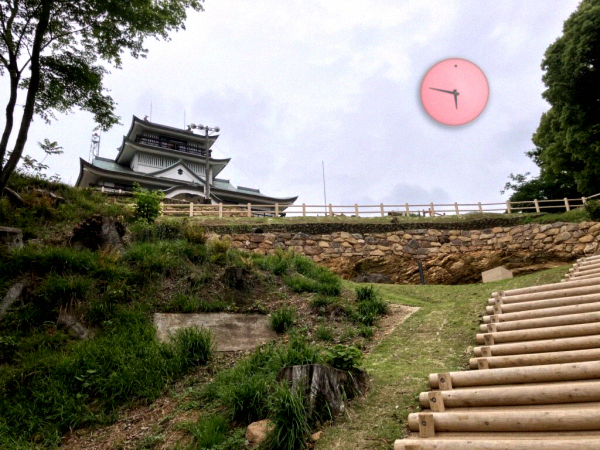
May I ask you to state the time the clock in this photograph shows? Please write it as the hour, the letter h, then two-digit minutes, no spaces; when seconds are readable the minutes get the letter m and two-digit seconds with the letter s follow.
5h47
